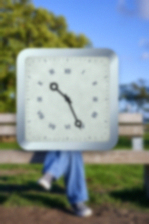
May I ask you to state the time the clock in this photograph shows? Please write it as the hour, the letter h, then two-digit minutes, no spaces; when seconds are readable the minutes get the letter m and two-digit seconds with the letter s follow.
10h26
